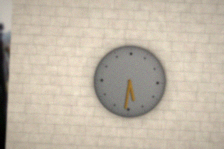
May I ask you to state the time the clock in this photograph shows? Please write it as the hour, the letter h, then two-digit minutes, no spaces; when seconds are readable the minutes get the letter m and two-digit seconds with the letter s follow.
5h31
